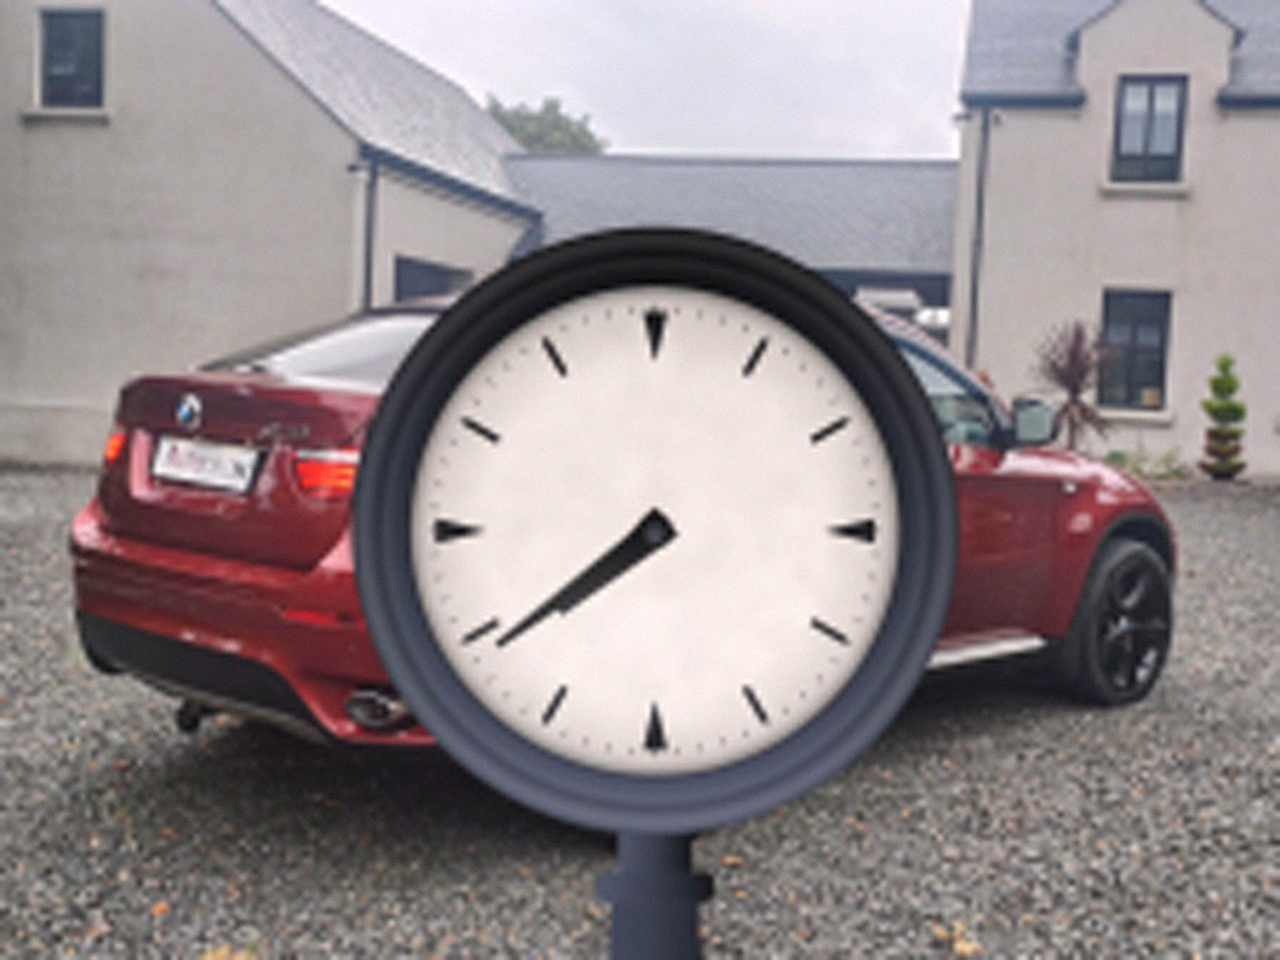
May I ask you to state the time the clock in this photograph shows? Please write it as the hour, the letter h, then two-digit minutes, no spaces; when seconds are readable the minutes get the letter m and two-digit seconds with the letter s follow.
7h39
